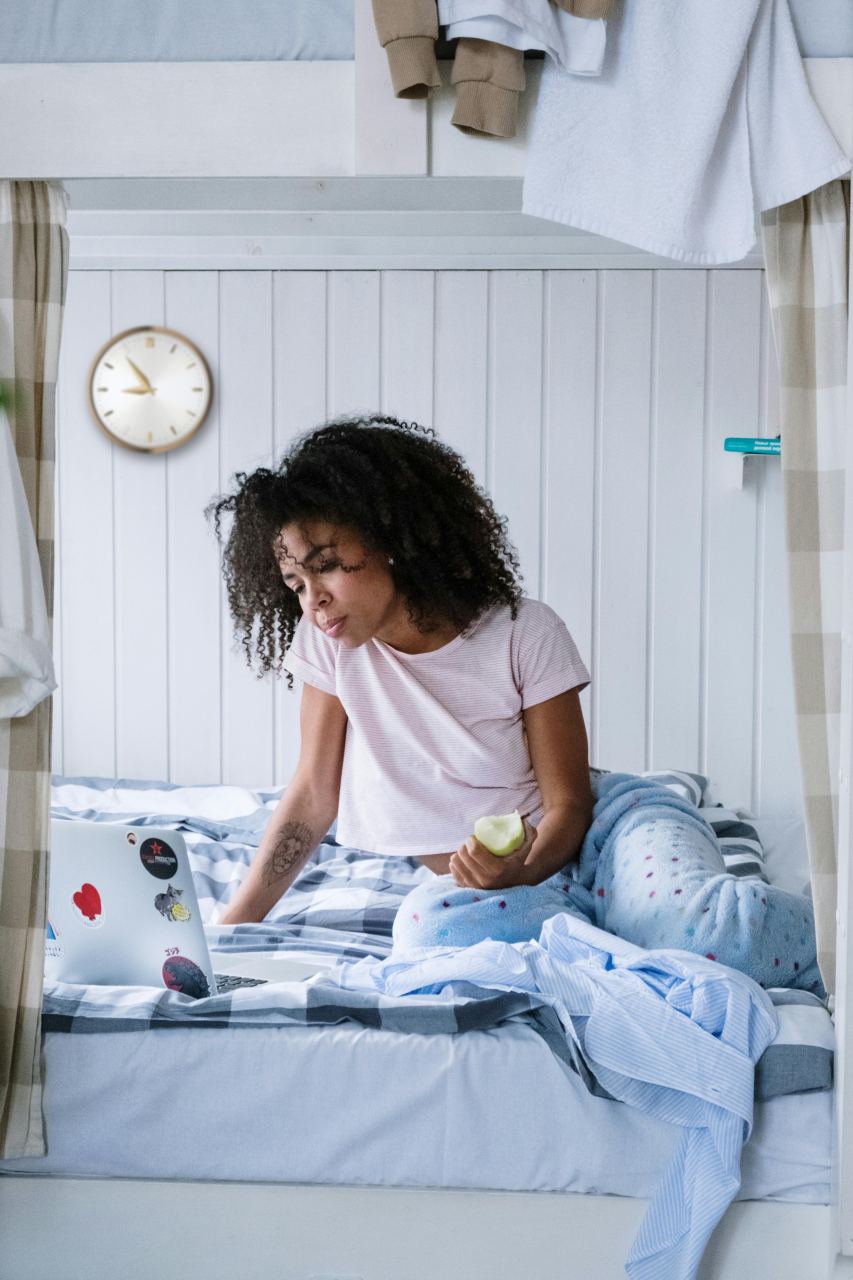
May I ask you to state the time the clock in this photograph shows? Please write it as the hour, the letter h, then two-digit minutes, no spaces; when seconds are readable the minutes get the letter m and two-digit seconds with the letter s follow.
8h54
